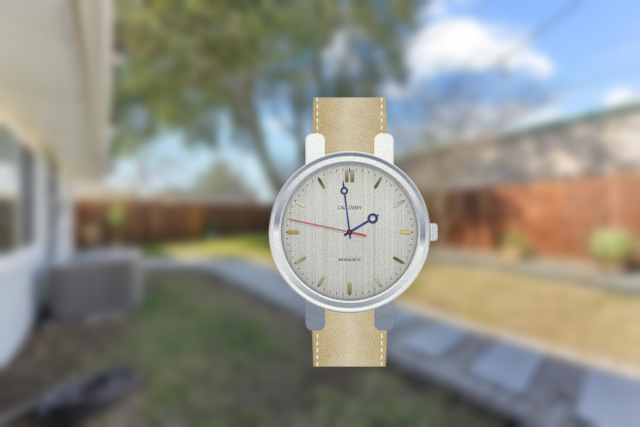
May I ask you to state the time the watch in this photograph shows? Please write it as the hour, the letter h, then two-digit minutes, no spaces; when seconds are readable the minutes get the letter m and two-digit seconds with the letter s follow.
1h58m47s
